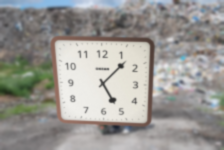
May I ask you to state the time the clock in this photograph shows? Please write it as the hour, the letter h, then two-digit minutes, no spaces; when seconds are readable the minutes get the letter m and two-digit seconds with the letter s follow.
5h07
